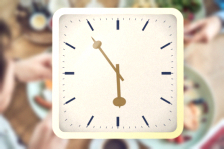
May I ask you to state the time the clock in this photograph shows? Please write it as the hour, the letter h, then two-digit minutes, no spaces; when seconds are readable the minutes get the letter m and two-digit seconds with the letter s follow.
5h54
